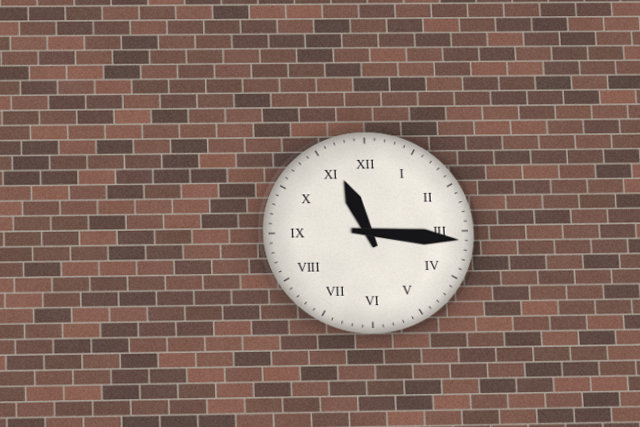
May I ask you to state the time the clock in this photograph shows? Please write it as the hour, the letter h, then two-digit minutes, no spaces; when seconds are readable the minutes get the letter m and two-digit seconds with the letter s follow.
11h16
